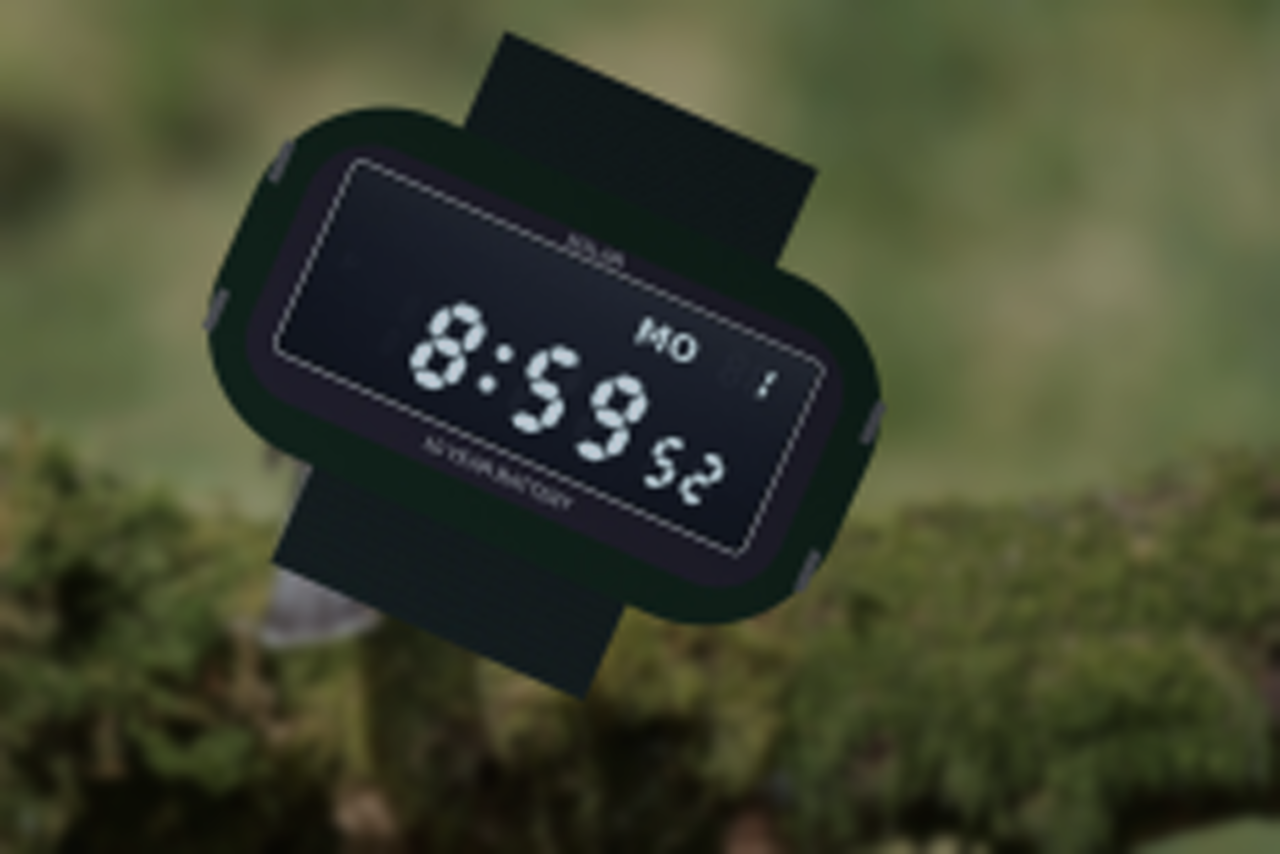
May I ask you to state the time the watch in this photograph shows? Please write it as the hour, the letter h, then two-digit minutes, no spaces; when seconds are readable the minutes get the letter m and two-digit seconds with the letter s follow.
8h59m52s
